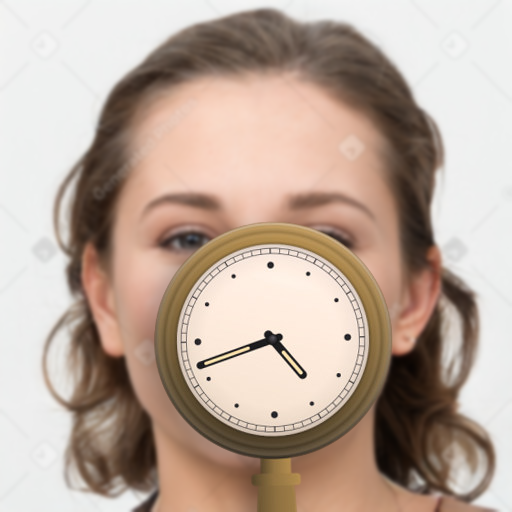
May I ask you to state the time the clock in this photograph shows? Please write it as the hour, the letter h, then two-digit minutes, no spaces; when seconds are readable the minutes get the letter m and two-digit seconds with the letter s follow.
4h42
